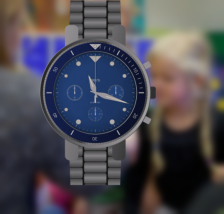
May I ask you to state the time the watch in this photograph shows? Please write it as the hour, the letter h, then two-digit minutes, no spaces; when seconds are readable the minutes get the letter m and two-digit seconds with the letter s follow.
11h18
